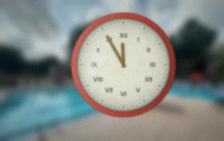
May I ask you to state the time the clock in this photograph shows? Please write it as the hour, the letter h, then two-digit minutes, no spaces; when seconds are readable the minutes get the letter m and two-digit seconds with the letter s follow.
11h55
